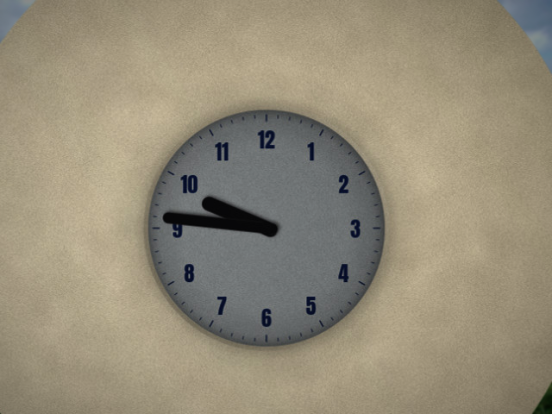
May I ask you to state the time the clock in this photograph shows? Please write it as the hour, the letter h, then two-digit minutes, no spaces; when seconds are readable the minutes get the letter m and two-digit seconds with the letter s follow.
9h46
